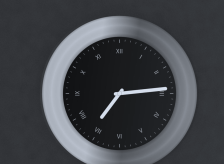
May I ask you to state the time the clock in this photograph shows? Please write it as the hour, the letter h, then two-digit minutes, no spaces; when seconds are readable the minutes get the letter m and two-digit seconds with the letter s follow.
7h14
